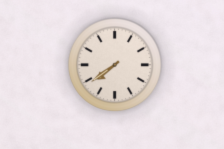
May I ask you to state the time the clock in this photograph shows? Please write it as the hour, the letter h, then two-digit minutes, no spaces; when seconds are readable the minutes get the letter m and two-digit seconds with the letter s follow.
7h39
